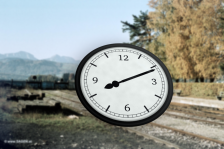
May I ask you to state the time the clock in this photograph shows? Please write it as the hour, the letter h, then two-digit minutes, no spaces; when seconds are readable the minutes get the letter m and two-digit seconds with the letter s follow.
8h11
